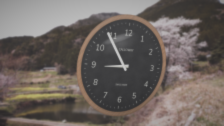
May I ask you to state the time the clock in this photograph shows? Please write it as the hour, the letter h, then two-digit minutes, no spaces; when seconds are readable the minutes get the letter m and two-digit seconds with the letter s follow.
8h54
